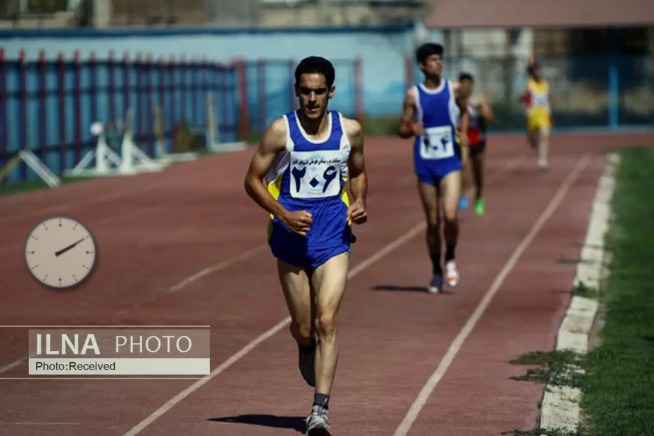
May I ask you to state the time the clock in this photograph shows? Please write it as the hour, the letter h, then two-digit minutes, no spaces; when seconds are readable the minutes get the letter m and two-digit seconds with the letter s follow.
2h10
